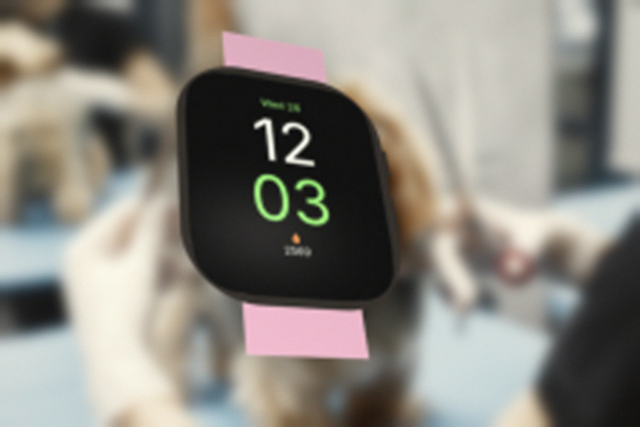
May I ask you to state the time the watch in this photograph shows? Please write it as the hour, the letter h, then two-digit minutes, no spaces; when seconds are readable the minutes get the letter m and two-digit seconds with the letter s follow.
12h03
